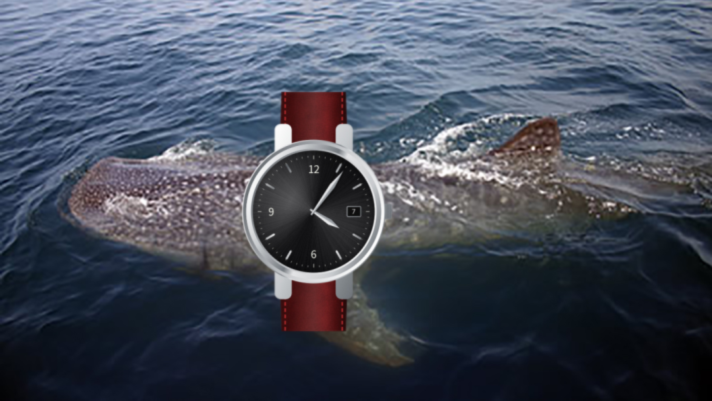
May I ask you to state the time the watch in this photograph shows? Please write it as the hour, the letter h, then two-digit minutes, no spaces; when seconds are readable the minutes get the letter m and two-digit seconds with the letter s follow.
4h06
